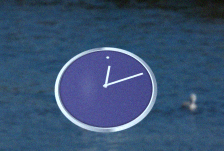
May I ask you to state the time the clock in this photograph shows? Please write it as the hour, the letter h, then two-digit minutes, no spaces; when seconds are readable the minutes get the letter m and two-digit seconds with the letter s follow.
12h11
